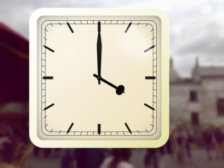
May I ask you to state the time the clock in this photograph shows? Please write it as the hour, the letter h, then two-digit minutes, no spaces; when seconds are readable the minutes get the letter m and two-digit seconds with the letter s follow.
4h00
